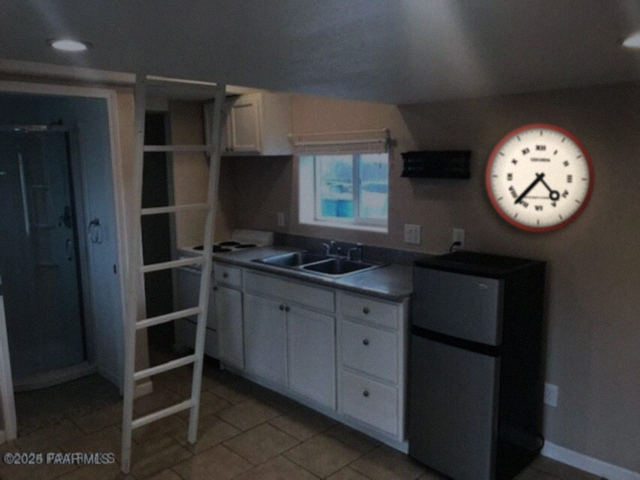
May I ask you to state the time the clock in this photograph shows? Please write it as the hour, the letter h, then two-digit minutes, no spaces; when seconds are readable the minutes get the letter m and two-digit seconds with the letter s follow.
4h37
